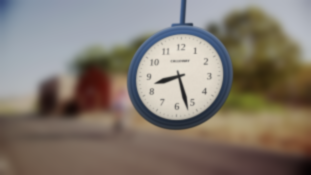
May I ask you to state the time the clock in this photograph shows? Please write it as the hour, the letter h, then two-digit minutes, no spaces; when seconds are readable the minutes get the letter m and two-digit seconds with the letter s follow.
8h27
